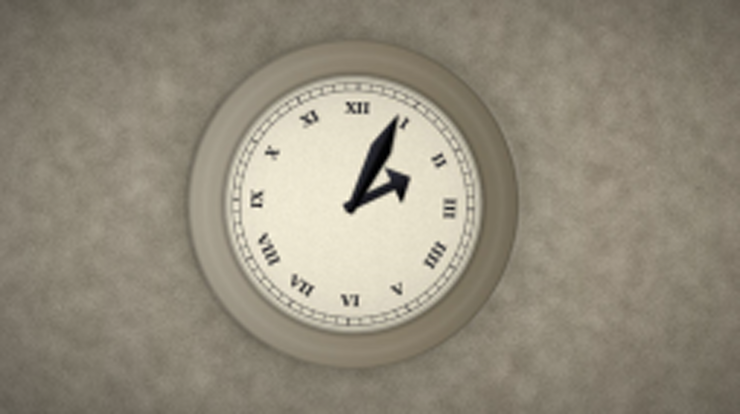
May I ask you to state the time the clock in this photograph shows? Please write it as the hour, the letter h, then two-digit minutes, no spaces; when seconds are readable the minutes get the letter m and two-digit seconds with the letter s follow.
2h04
